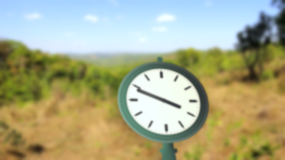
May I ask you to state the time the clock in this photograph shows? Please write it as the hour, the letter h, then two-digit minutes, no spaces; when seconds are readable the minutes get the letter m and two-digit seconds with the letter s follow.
3h49
